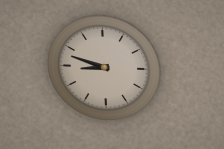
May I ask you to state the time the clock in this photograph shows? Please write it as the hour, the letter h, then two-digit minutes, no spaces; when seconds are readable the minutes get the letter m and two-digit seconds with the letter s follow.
8h48
